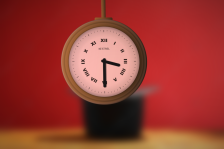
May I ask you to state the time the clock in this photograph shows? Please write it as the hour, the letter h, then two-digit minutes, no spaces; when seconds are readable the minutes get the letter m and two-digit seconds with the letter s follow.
3h30
